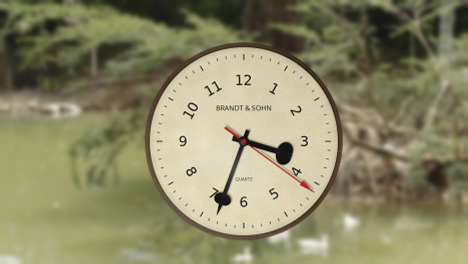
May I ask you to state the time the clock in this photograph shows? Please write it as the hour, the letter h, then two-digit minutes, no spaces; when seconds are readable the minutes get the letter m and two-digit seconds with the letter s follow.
3h33m21s
